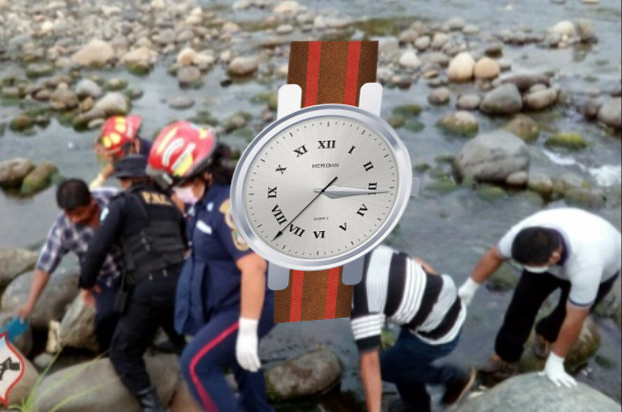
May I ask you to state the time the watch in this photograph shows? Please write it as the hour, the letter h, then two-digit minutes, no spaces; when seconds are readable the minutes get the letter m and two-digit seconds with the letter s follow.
3h15m37s
